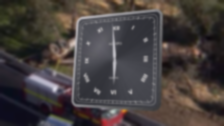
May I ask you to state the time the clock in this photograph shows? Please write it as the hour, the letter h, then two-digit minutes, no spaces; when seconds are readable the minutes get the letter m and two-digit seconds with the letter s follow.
5h59
